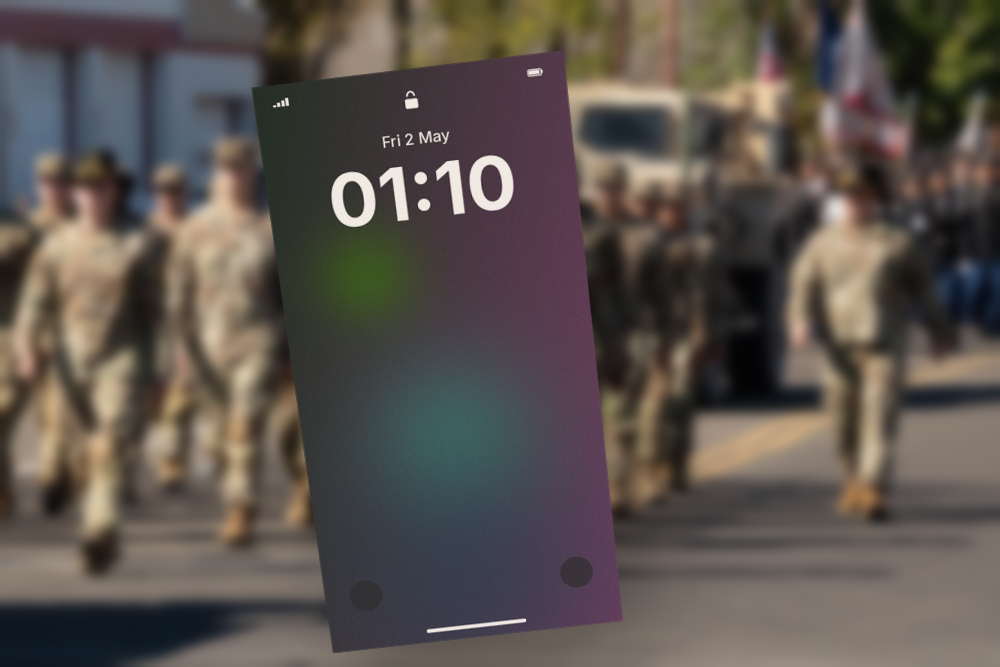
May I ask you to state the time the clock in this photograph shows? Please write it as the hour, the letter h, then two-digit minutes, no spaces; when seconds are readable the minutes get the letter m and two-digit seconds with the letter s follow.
1h10
